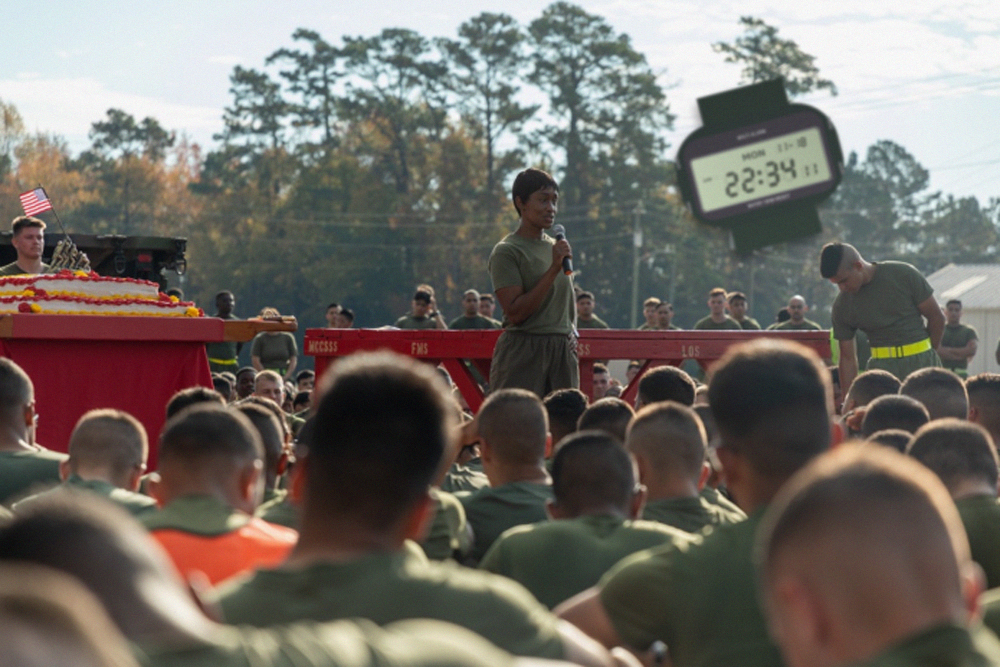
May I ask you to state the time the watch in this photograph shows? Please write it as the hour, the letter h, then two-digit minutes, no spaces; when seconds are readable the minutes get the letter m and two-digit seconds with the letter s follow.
22h34
